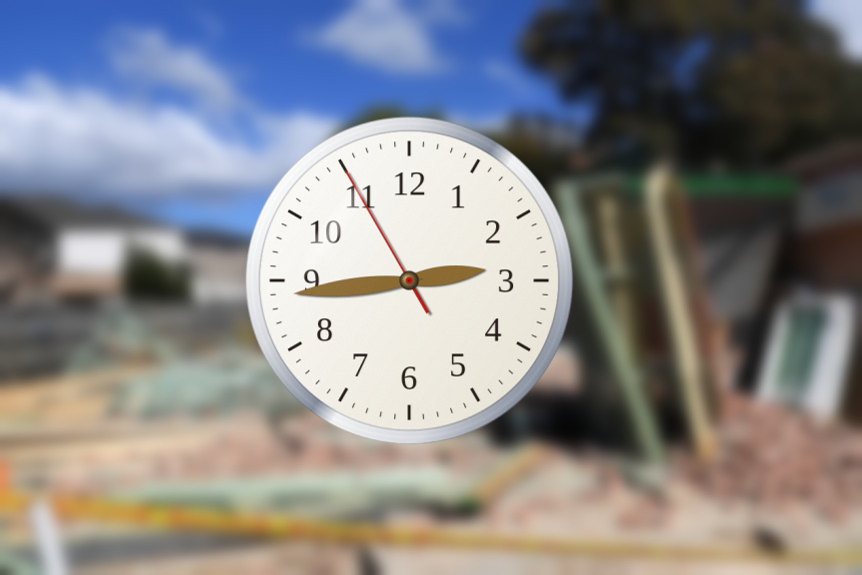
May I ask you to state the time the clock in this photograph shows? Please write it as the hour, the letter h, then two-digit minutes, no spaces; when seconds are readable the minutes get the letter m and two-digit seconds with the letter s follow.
2h43m55s
